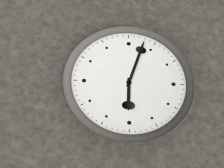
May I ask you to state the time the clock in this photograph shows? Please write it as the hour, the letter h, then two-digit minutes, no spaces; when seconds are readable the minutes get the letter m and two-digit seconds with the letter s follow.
6h03
